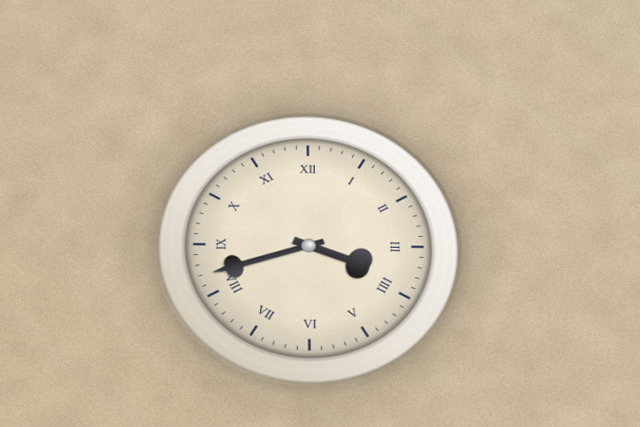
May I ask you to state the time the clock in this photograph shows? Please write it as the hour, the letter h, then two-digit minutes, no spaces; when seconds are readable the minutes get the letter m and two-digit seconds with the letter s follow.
3h42
